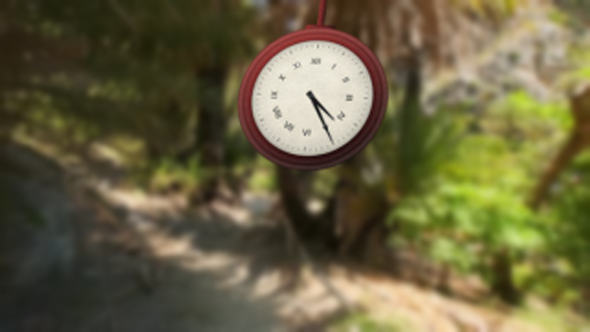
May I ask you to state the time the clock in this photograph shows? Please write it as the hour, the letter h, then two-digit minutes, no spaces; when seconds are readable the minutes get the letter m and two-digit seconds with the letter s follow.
4h25
